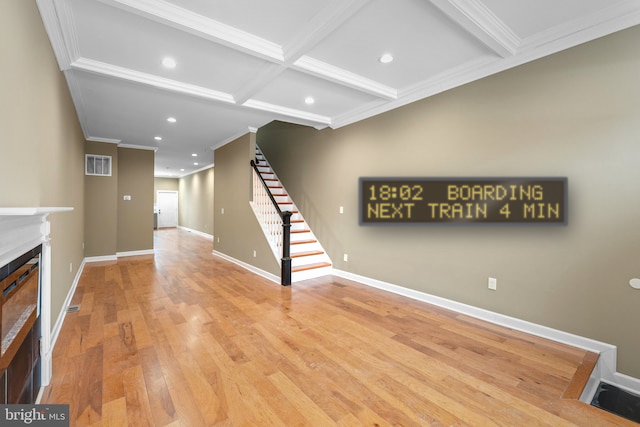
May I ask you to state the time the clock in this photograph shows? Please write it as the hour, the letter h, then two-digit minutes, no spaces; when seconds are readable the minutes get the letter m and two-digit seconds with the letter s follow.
18h02
